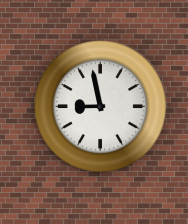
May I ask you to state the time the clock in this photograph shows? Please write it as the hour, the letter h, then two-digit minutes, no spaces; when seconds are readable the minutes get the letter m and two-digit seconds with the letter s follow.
8h58
